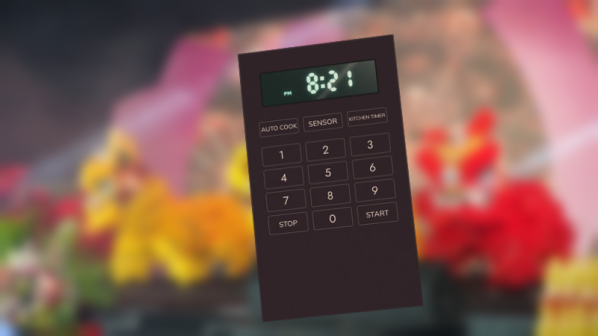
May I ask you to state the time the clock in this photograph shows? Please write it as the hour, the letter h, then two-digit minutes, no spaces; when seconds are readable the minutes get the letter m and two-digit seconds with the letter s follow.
8h21
